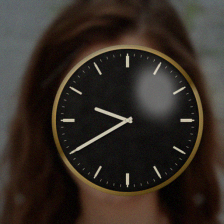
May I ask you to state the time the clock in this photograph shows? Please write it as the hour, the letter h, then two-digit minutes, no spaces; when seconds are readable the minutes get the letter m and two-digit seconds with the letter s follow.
9h40
